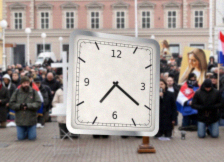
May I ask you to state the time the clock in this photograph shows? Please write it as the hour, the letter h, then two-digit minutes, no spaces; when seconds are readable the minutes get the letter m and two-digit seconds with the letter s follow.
7h21
